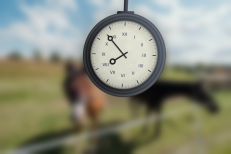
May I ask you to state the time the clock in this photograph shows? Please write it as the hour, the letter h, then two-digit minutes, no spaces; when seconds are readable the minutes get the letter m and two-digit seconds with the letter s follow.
7h53
